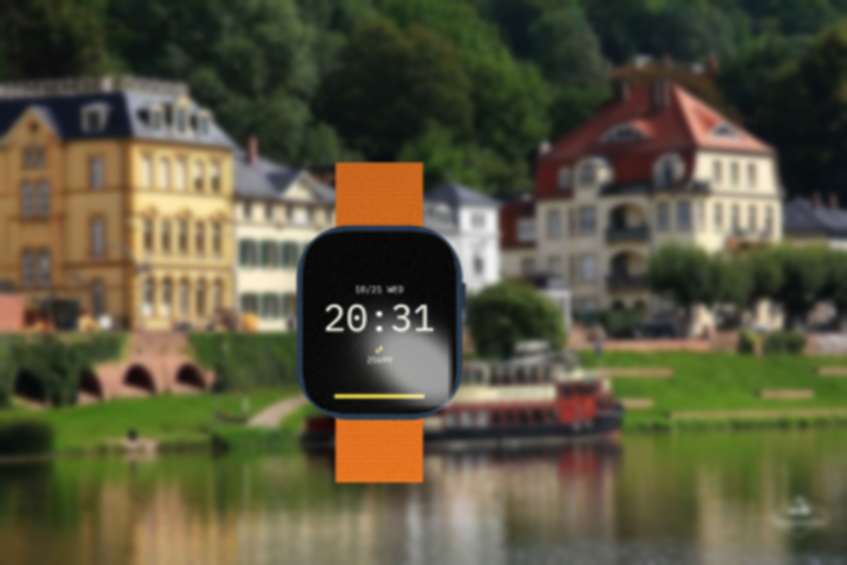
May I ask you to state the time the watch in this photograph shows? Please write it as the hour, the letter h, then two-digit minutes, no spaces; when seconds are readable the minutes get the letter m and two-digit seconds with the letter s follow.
20h31
